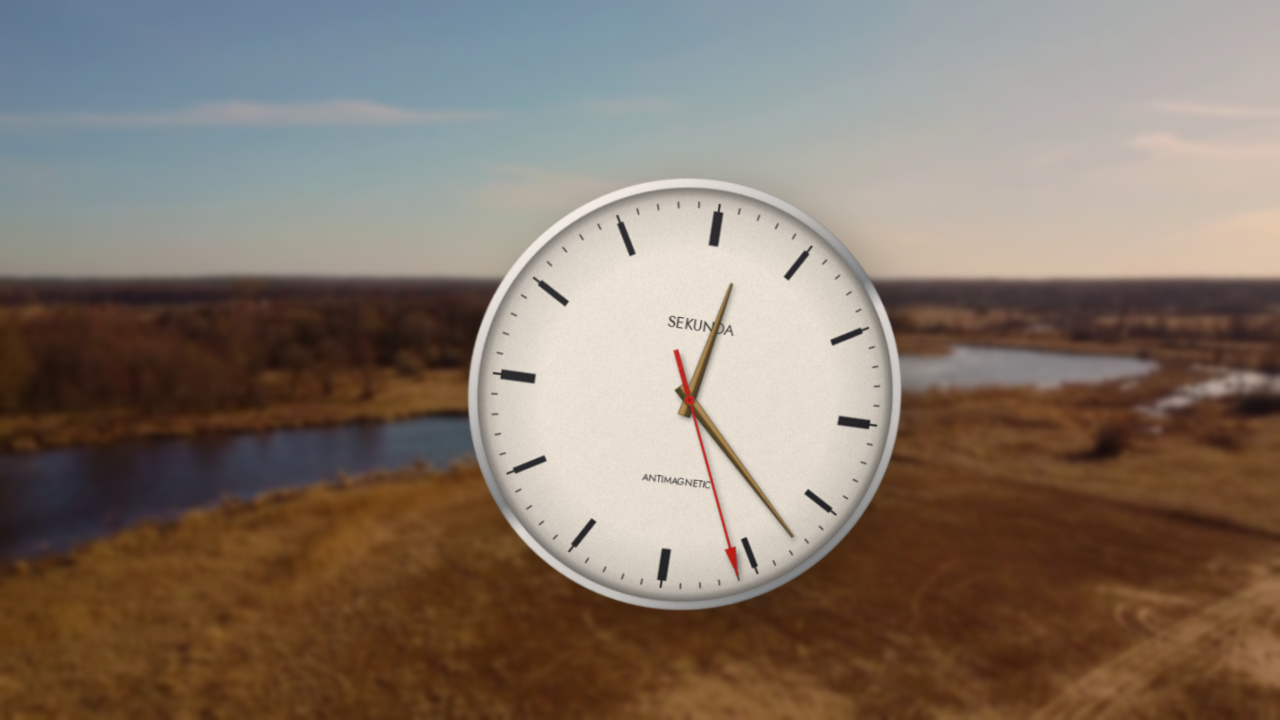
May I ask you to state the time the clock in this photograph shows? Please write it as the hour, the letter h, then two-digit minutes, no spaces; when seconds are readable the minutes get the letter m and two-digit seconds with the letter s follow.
12h22m26s
